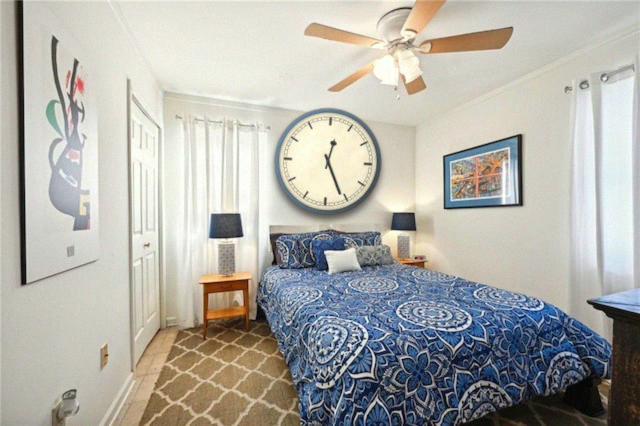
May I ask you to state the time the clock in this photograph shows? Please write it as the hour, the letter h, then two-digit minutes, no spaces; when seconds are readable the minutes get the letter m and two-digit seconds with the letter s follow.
12h26
